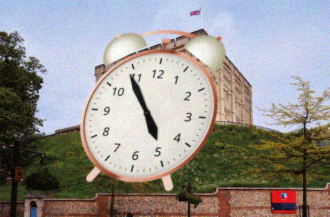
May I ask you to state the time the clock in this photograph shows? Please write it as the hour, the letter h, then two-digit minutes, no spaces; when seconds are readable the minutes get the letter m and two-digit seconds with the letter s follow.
4h54
